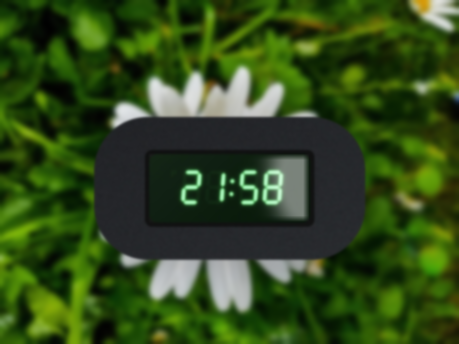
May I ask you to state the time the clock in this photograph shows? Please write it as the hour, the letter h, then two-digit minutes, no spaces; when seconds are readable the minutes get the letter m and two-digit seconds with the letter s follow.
21h58
